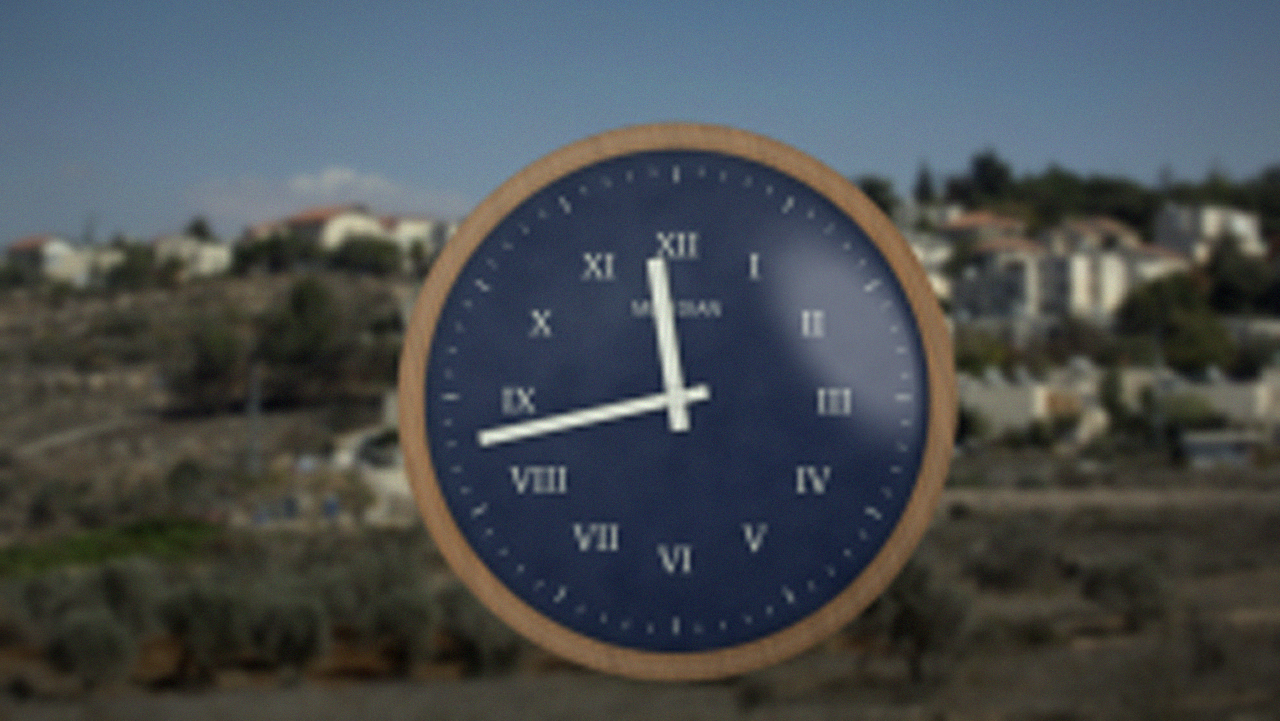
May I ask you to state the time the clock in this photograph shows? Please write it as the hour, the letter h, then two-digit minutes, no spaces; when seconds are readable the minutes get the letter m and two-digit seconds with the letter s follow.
11h43
